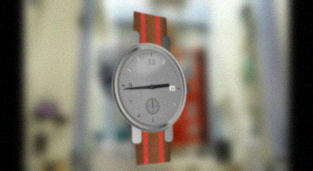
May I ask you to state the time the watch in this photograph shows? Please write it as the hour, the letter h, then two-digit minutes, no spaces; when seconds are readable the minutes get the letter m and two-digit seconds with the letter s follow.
2h44
